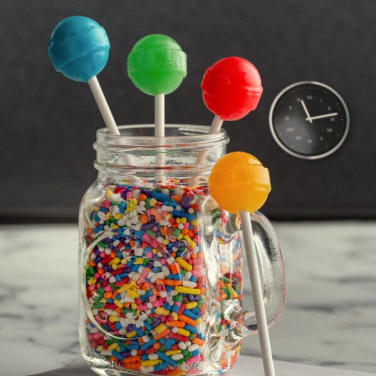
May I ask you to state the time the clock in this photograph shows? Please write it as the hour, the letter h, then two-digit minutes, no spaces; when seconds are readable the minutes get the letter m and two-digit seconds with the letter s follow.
11h13
